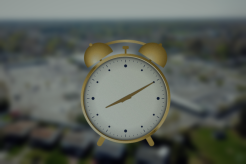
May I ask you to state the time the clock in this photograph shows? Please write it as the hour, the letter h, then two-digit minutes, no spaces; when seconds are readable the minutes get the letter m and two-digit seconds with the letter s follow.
8h10
